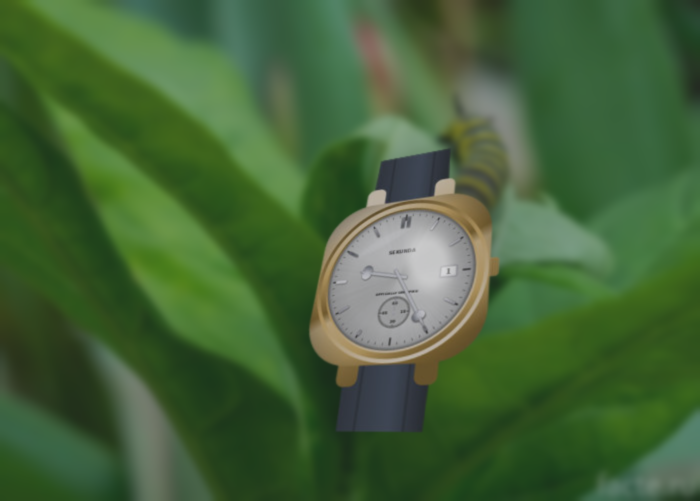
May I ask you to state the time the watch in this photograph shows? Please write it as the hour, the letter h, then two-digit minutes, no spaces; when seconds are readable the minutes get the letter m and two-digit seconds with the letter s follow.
9h25
